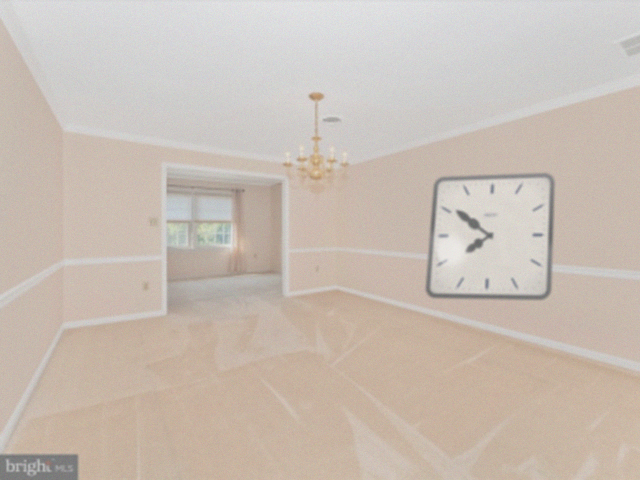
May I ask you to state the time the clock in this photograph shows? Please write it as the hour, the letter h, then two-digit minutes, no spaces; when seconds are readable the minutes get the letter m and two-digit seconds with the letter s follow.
7h51
